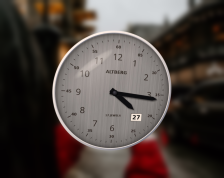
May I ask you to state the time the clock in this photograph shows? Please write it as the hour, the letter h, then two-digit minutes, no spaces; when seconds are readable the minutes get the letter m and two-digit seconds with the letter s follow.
4h16
